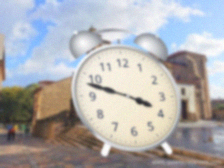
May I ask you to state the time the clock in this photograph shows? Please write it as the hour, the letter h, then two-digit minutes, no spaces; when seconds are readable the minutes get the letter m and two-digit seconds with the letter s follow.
3h48
